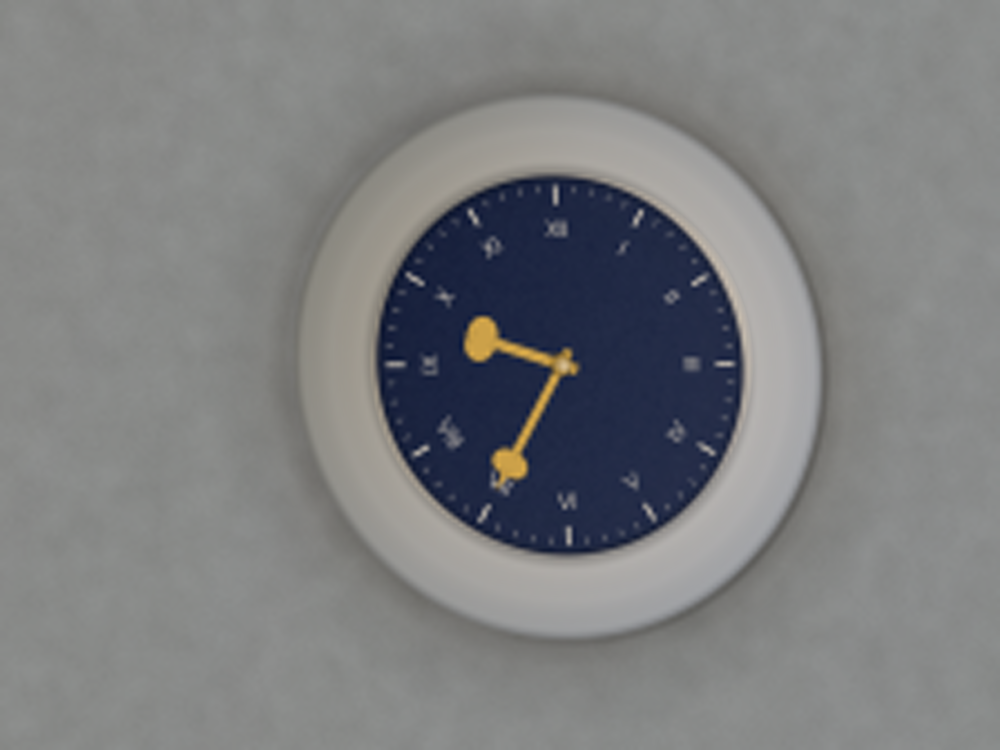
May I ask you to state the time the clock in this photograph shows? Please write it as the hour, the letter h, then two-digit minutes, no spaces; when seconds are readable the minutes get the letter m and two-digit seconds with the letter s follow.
9h35
